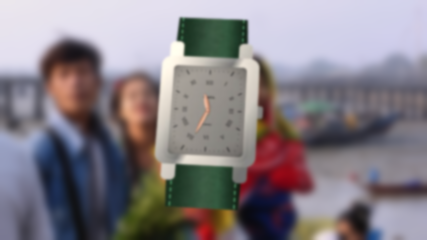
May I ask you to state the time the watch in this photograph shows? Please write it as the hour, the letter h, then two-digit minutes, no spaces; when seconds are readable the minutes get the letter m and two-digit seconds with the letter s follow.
11h34
